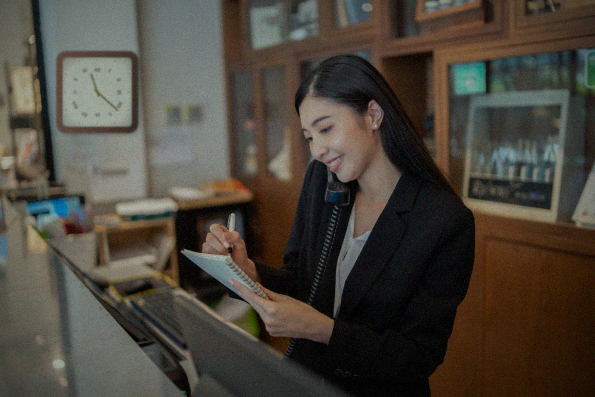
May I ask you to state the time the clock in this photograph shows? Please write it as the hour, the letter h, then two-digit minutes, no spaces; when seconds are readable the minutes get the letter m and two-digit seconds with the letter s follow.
11h22
